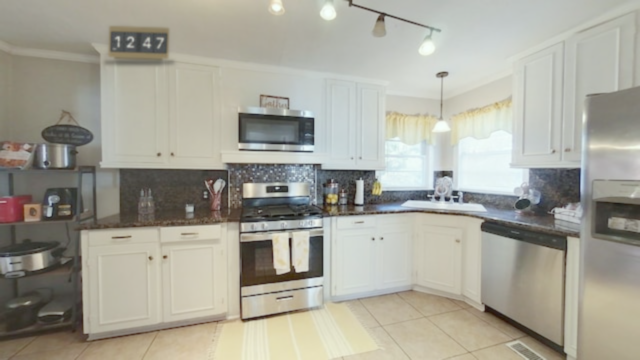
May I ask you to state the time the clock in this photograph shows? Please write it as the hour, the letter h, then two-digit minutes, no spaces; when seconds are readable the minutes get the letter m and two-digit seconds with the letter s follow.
12h47
